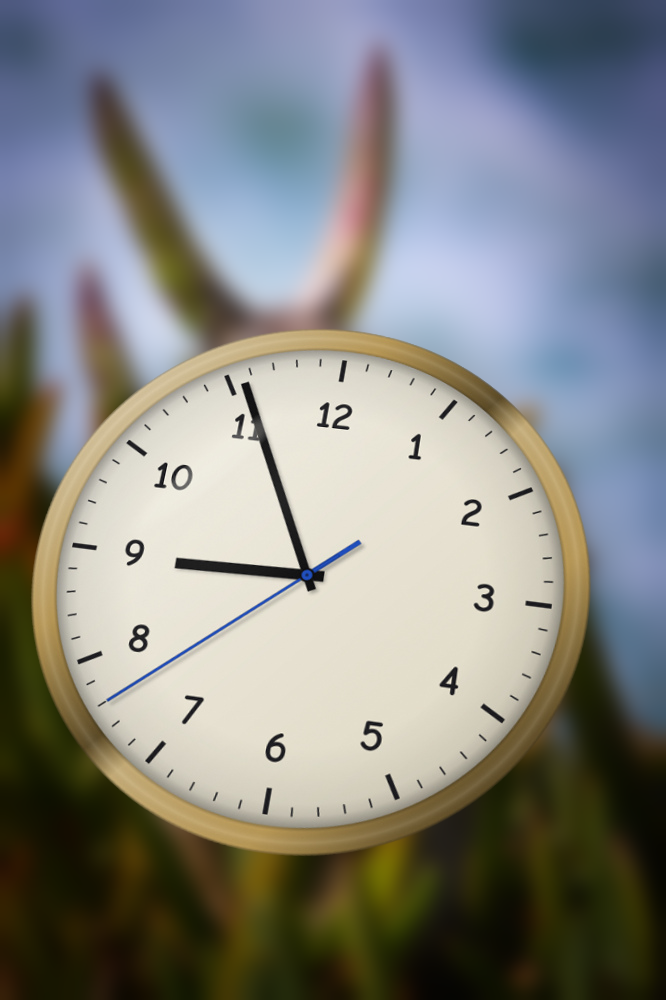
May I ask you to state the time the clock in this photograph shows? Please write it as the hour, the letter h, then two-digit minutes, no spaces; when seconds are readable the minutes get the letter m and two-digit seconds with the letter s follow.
8h55m38s
